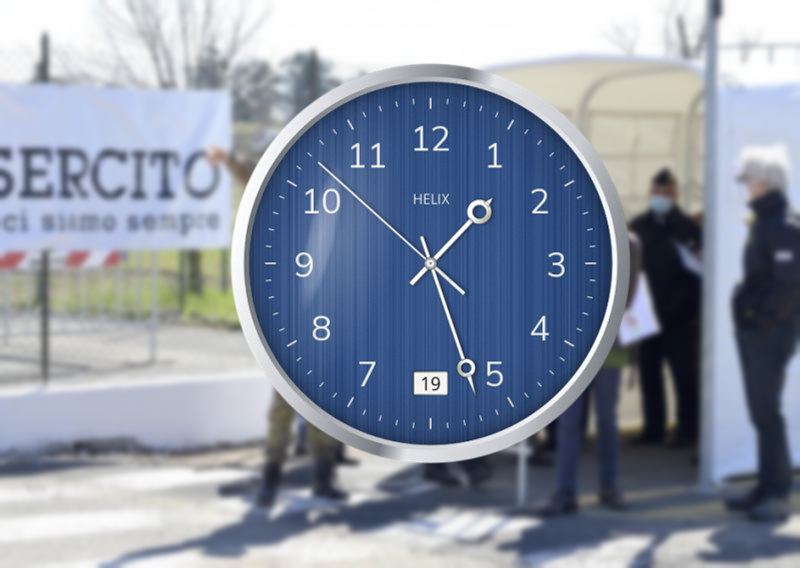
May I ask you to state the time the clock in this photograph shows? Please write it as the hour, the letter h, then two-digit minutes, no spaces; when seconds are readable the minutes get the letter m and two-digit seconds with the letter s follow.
1h26m52s
